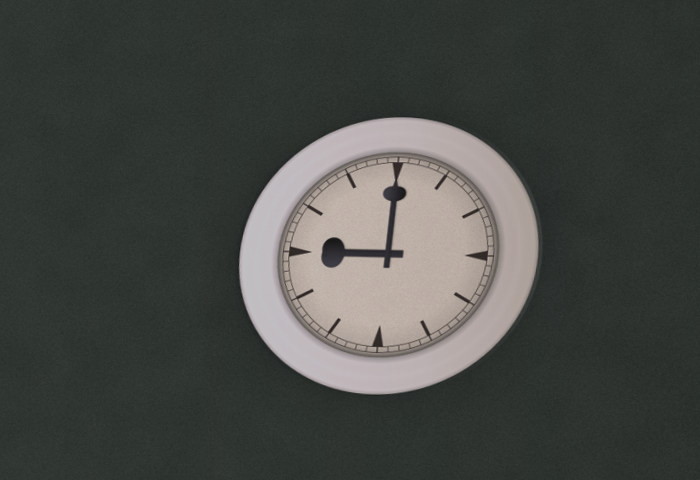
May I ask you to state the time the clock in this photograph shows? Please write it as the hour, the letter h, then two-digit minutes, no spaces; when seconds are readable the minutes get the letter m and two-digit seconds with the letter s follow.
9h00
